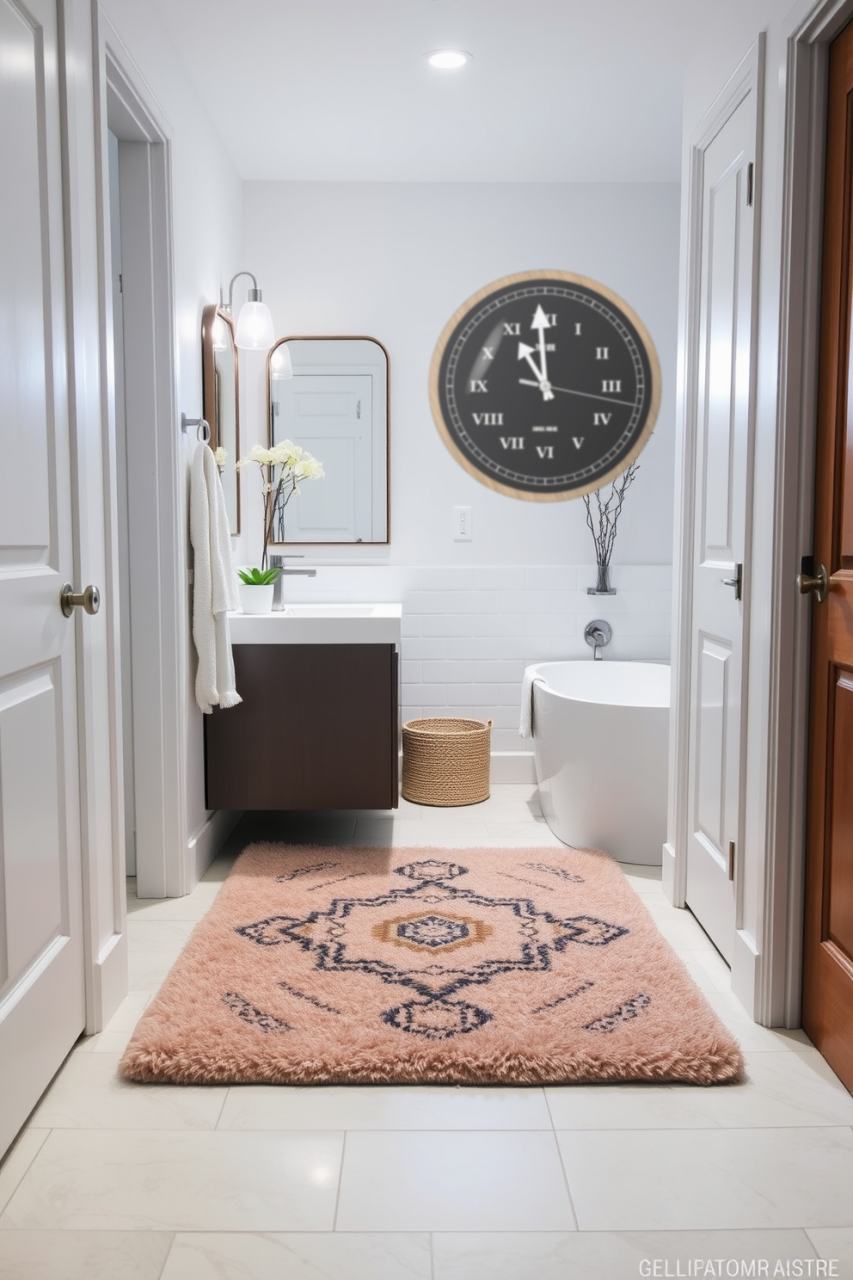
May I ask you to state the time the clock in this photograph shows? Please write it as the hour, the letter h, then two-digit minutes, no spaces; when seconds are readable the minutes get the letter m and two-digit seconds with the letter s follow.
10h59m17s
